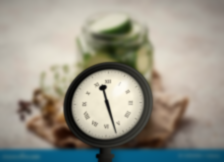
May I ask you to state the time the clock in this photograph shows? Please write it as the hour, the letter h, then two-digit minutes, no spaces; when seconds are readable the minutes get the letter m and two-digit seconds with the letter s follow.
11h27
